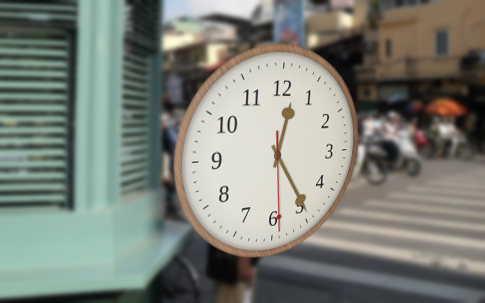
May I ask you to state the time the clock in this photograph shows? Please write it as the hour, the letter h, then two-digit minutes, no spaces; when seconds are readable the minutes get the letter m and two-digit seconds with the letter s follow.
12h24m29s
